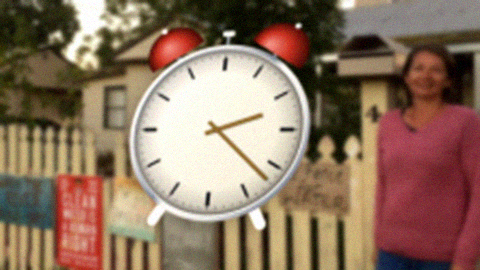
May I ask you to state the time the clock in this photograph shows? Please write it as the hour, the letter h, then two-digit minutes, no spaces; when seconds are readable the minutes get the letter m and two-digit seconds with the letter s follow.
2h22
